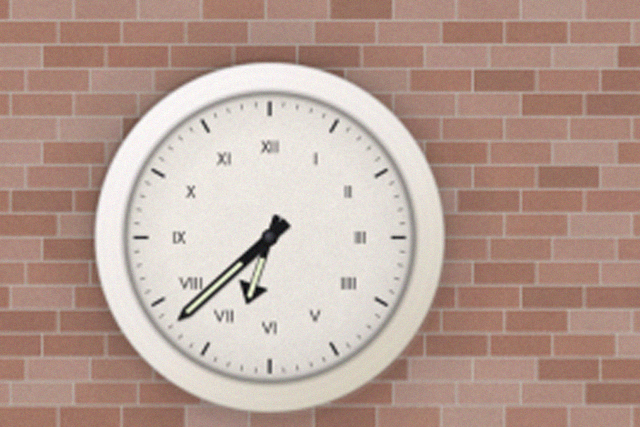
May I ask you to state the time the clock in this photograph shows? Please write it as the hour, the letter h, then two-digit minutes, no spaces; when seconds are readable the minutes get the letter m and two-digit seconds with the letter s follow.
6h38
